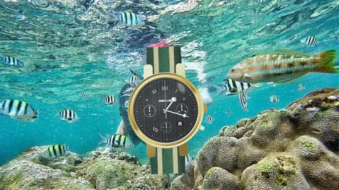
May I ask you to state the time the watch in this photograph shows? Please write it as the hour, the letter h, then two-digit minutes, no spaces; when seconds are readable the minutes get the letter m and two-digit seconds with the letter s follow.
1h18
